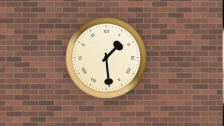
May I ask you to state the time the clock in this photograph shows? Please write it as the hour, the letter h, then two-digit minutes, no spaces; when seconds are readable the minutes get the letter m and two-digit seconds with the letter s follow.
1h29
